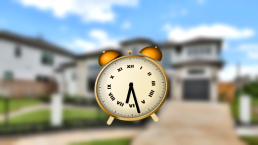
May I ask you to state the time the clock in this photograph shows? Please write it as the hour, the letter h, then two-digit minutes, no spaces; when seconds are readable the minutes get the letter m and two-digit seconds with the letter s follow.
6h28
